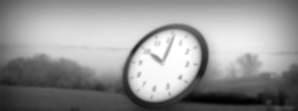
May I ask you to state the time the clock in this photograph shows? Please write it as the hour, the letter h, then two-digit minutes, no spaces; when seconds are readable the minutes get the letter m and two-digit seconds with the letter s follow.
10h01
